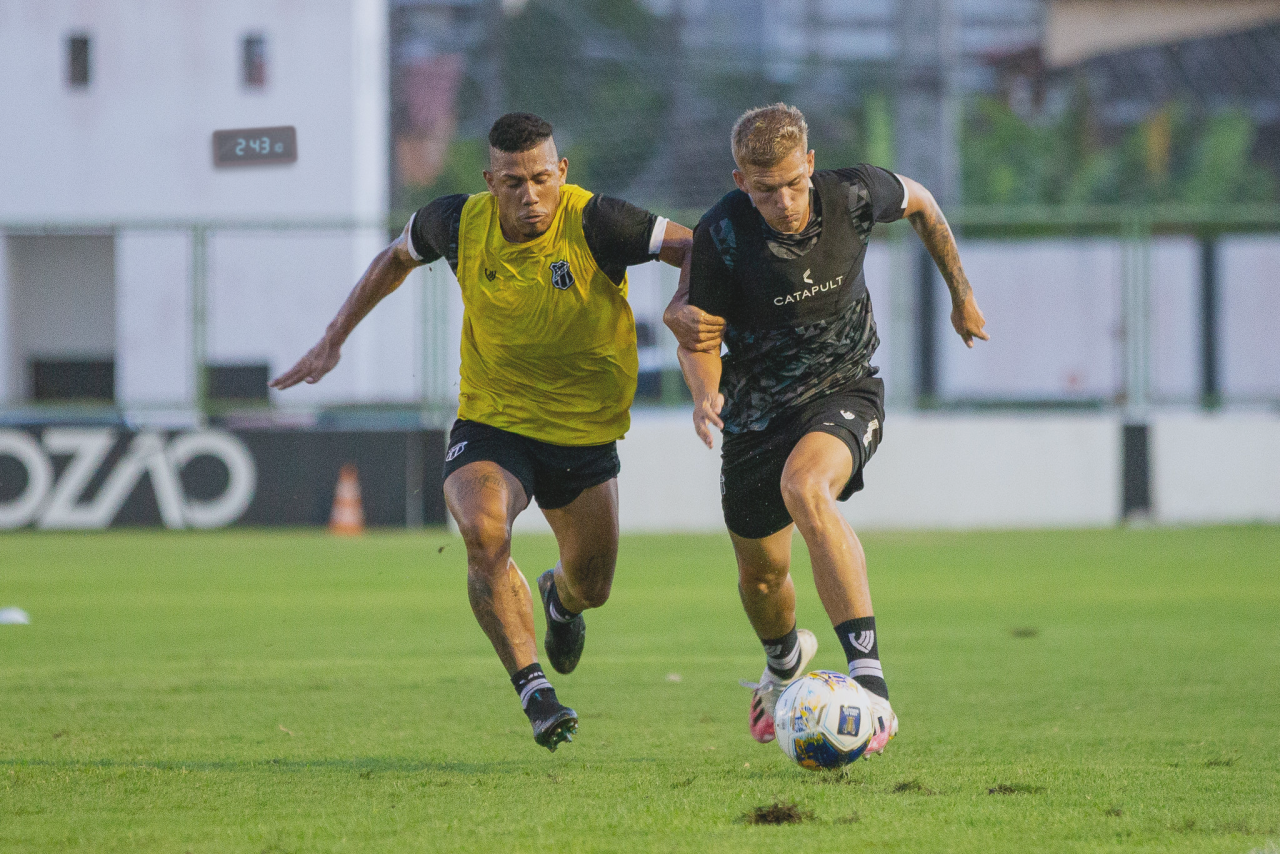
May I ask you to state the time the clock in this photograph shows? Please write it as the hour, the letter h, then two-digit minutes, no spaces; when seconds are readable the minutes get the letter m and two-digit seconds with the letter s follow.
2h43
